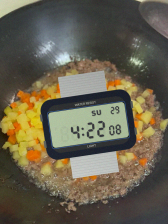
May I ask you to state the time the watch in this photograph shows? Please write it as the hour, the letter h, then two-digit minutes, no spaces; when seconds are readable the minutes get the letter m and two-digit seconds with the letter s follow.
4h22m08s
